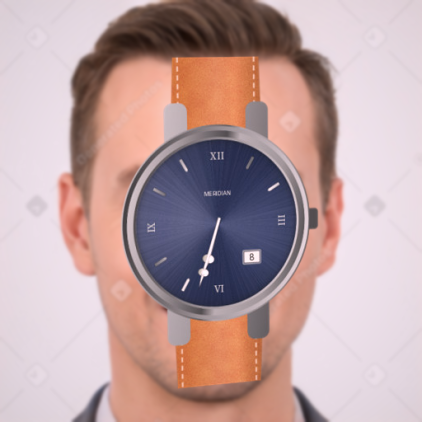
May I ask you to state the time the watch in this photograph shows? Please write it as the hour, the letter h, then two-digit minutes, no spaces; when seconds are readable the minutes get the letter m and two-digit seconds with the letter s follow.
6h33
